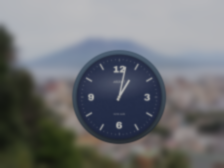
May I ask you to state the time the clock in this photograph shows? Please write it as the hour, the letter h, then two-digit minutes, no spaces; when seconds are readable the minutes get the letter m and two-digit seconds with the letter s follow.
1h02
